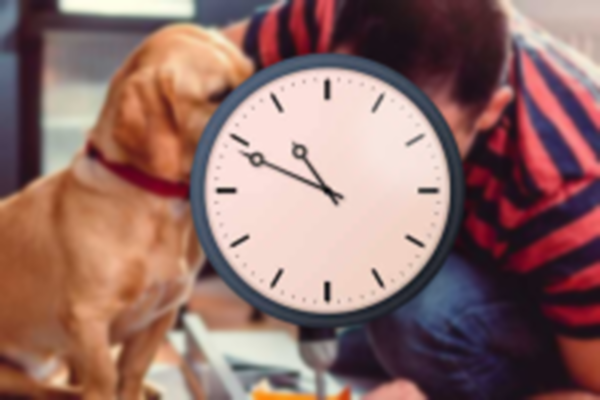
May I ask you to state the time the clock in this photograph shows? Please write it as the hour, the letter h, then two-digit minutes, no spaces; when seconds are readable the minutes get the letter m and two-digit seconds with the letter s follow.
10h49
